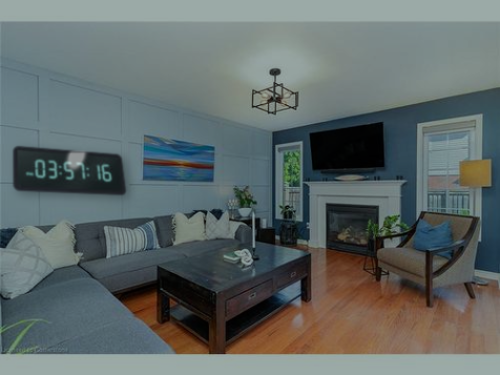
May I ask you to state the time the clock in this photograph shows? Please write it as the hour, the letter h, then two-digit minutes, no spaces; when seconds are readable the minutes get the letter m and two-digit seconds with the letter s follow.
3h57m16s
